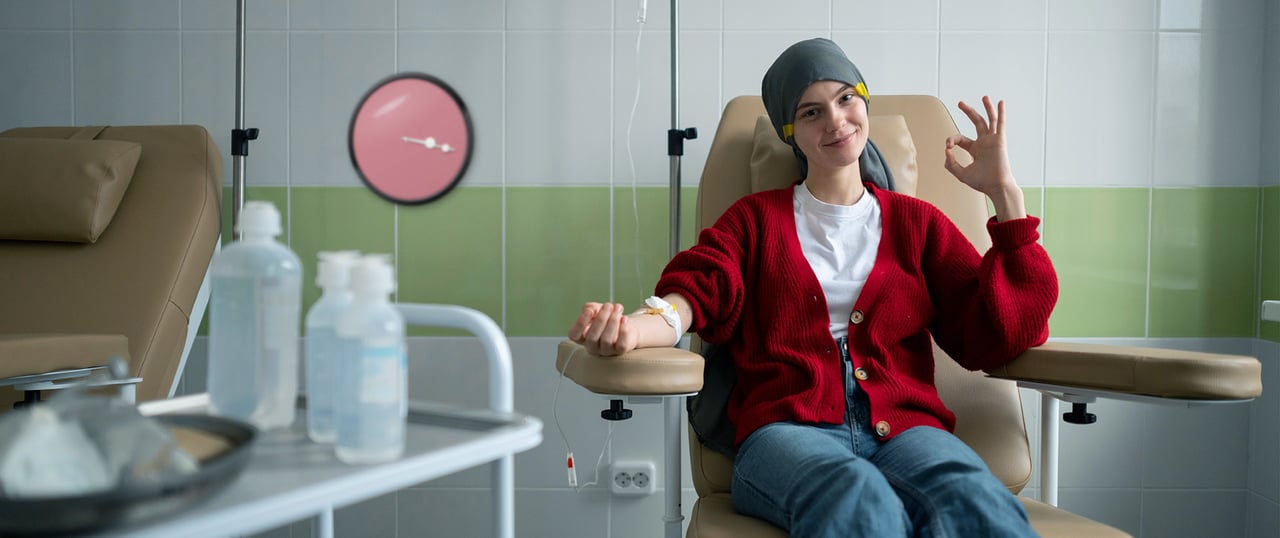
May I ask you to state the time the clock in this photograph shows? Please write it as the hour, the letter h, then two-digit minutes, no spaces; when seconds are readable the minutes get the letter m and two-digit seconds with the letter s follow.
3h17
